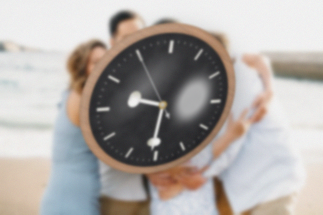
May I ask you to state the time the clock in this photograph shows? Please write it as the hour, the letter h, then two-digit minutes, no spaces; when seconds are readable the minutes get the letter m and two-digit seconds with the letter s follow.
9h30m55s
